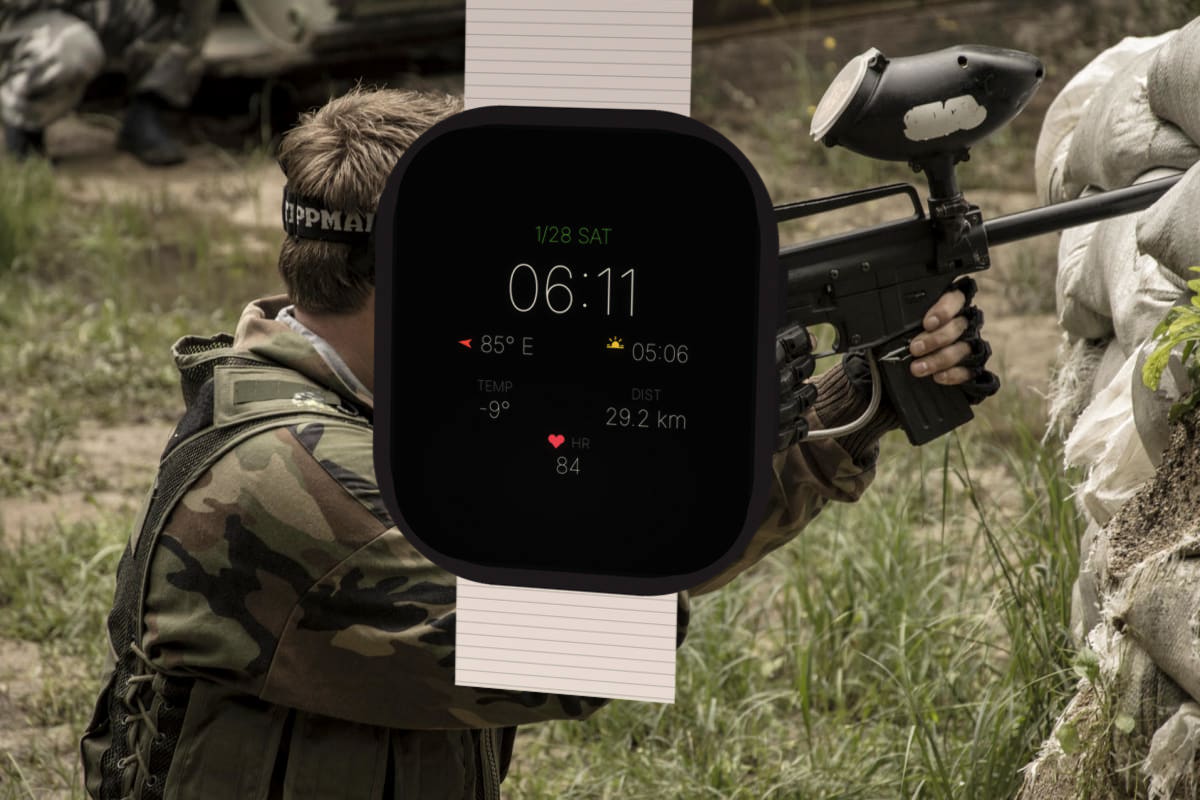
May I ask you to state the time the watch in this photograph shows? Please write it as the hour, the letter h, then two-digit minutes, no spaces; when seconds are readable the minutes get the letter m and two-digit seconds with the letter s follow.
6h11
